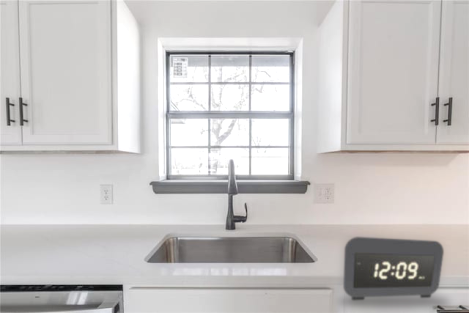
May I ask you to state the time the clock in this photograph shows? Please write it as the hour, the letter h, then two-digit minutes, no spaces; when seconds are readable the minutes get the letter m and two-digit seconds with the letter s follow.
12h09
